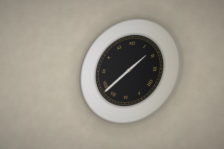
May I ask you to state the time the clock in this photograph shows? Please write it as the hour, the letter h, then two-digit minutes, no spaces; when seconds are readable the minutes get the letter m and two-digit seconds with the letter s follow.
1h38
